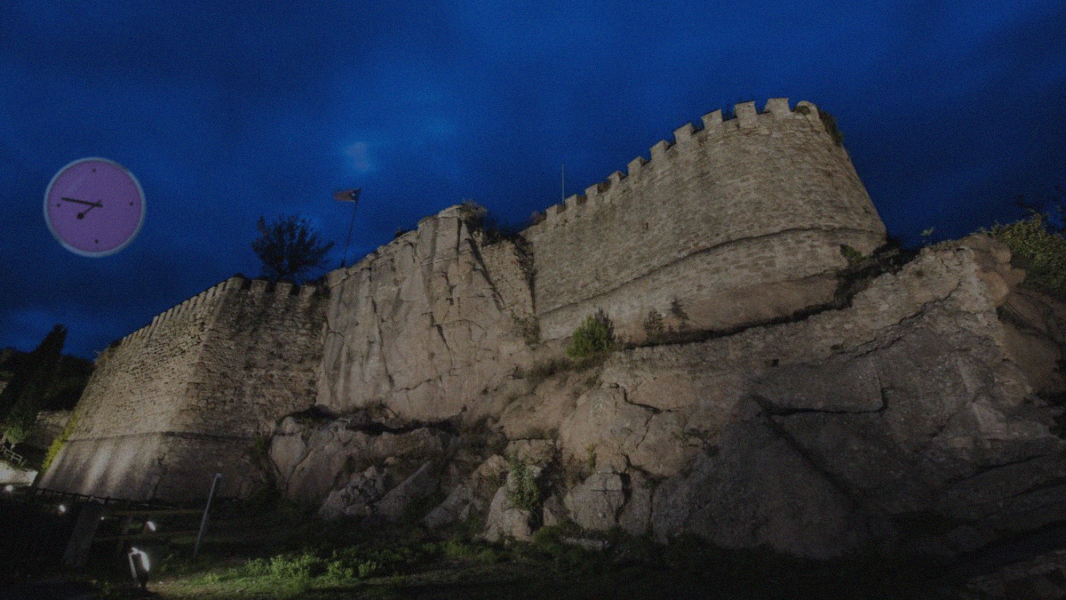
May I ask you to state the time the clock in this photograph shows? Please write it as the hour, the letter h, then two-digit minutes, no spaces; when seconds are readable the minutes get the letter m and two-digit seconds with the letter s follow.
7h47
